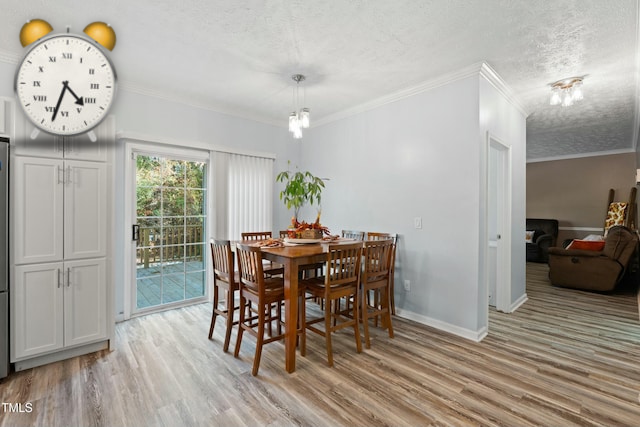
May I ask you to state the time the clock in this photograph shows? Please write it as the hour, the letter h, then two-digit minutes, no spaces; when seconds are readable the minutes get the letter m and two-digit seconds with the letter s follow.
4h33
